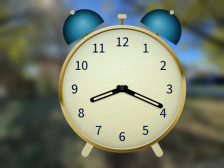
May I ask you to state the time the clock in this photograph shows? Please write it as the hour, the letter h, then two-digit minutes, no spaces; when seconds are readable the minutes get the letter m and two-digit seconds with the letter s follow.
8h19
